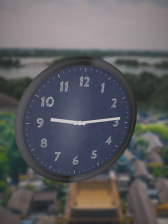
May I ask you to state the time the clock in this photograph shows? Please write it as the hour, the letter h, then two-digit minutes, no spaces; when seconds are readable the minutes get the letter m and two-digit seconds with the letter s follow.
9h14
